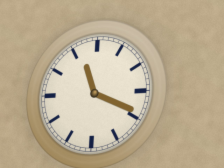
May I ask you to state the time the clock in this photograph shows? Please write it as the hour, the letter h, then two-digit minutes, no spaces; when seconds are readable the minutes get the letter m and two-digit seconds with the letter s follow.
11h19
